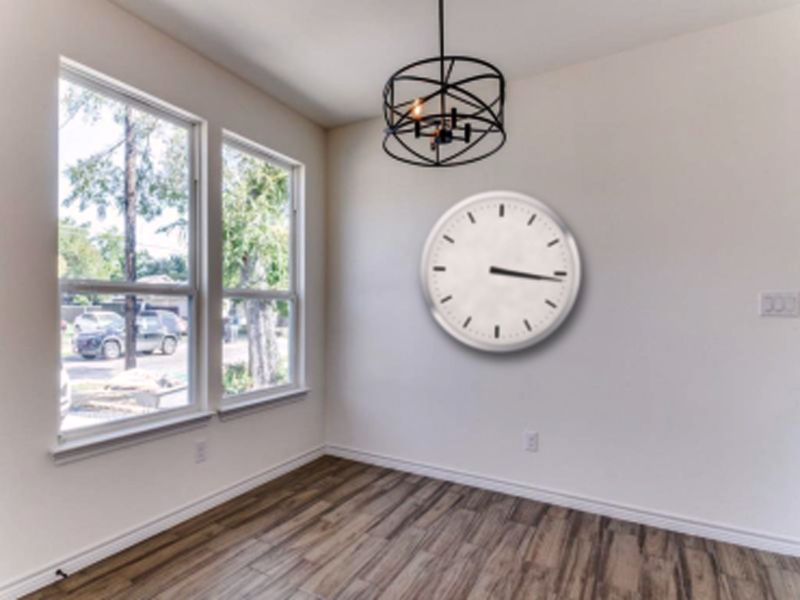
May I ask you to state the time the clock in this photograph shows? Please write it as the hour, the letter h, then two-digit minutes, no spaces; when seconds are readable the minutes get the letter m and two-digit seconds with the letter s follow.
3h16
